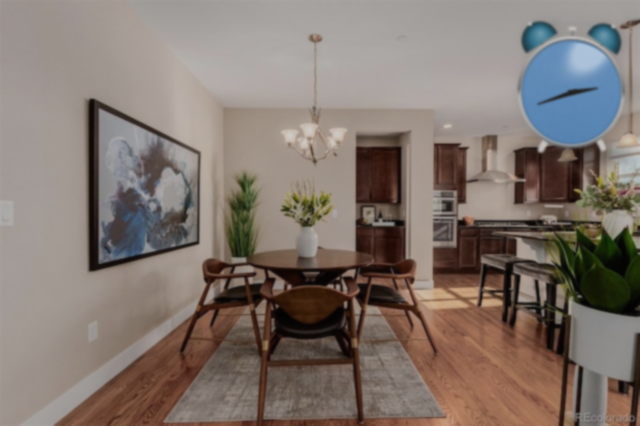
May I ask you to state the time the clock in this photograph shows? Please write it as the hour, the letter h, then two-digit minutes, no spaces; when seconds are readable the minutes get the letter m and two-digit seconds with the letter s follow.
2h42
